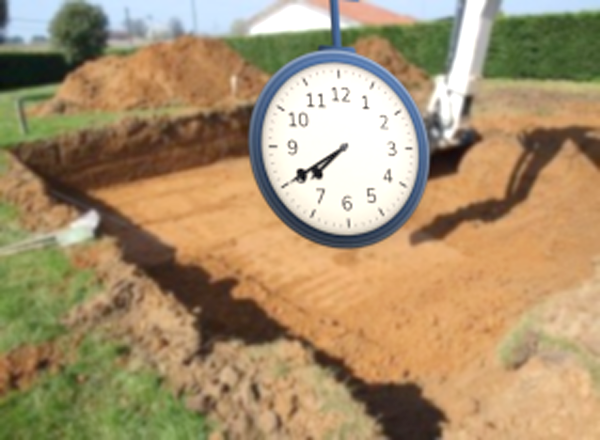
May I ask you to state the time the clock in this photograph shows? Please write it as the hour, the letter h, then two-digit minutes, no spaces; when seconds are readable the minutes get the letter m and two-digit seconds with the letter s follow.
7h40
